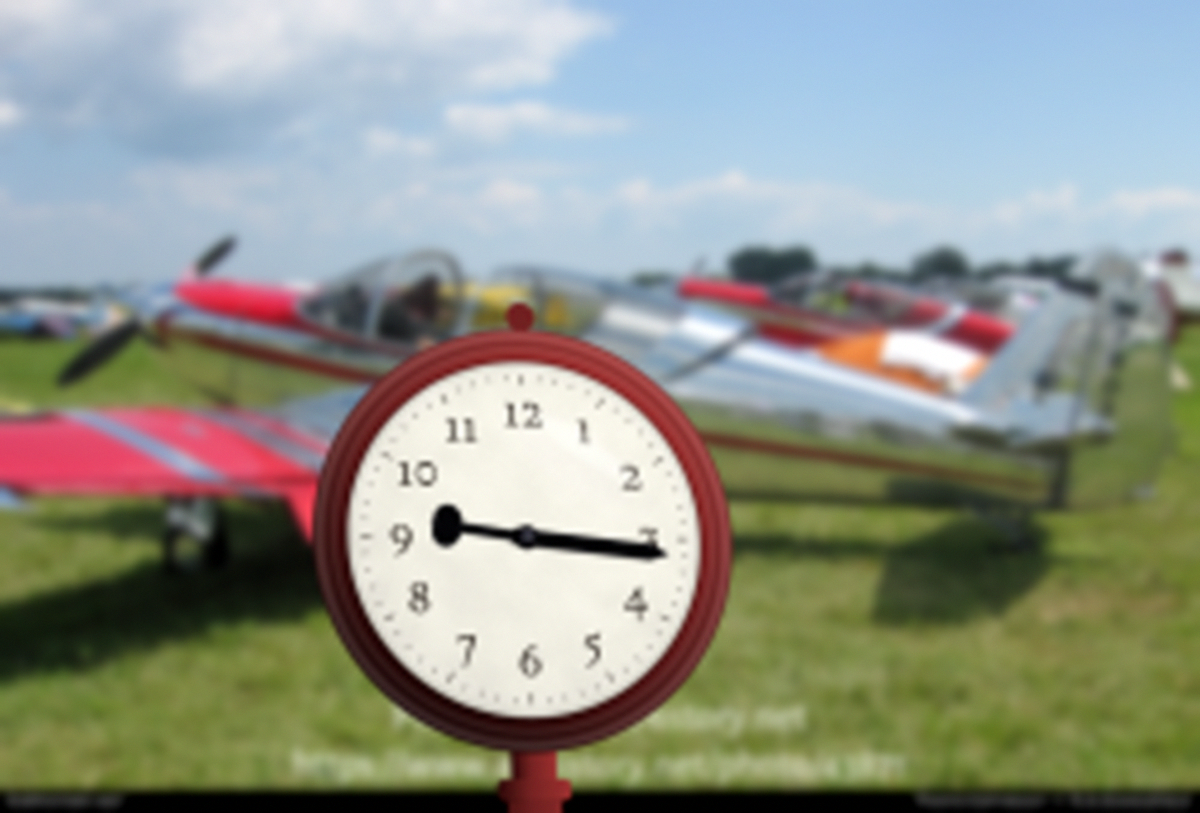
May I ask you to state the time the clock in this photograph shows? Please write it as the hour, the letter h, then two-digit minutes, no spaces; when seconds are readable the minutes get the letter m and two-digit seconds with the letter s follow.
9h16
